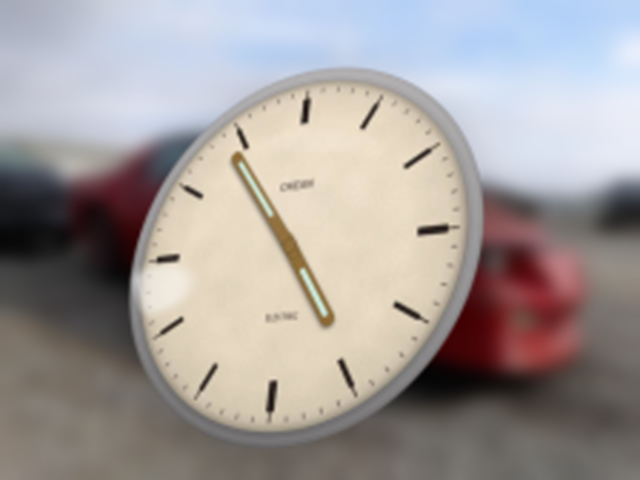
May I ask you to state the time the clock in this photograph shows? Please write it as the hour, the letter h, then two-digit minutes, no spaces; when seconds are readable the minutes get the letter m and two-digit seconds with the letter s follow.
4h54
